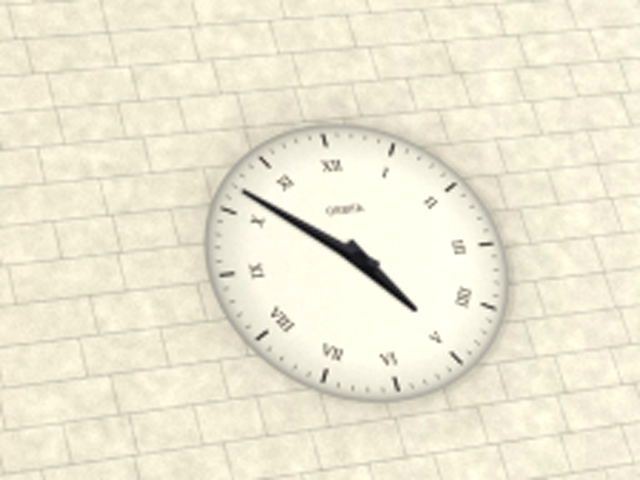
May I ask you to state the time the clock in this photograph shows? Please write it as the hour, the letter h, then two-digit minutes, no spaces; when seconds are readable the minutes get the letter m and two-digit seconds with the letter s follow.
4h52
